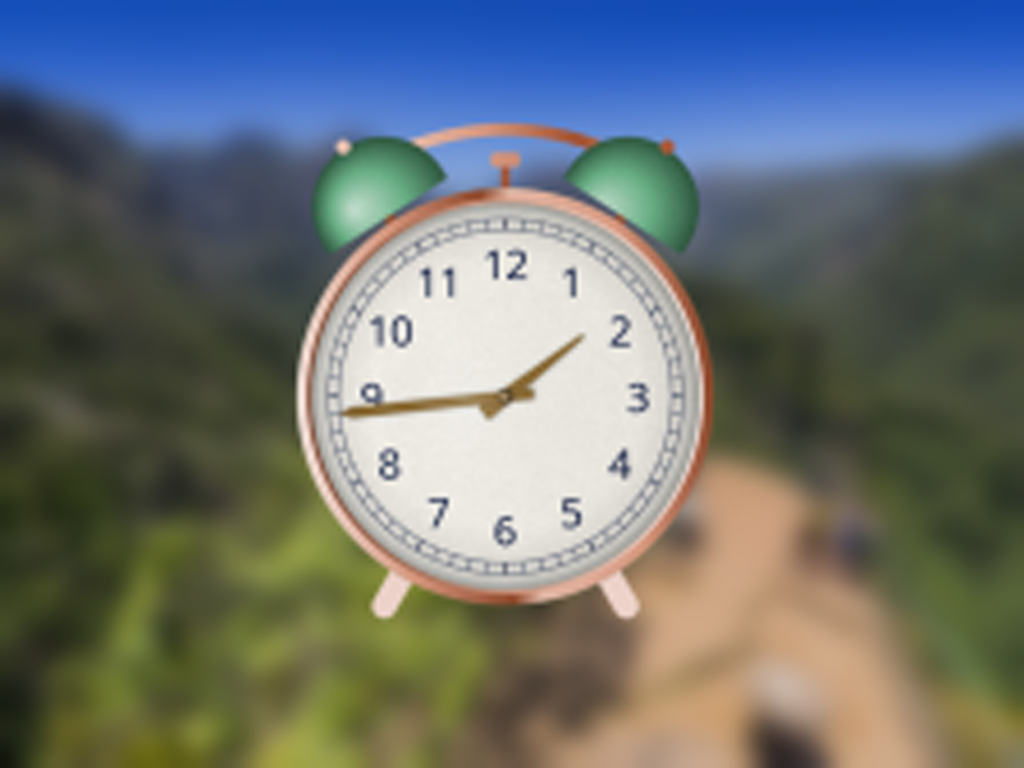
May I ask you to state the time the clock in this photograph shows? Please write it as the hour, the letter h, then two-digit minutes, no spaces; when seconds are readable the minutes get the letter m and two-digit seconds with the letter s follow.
1h44
